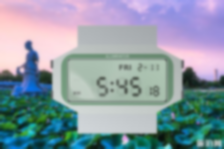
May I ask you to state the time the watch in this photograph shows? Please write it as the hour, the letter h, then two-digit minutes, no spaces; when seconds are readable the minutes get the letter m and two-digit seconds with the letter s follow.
5h45
